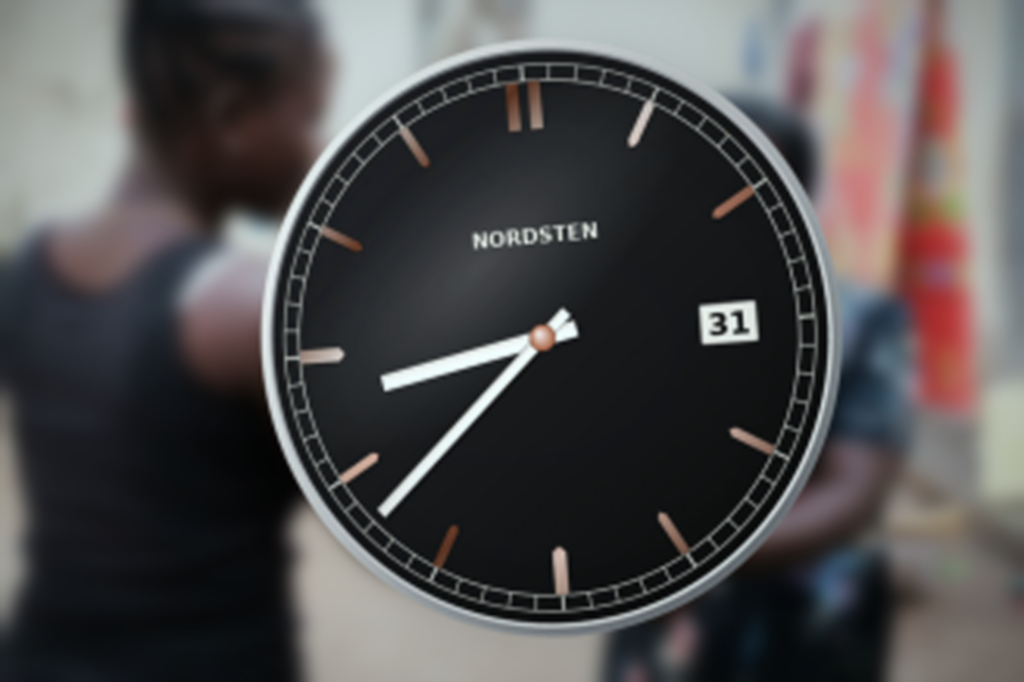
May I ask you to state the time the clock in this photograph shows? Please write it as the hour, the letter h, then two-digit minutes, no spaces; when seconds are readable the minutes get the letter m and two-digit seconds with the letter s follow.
8h38
